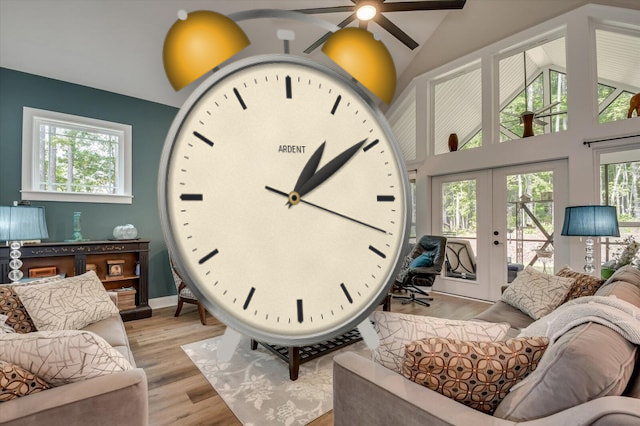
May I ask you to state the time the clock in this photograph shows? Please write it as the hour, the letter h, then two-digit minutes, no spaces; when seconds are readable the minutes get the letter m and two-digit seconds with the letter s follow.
1h09m18s
